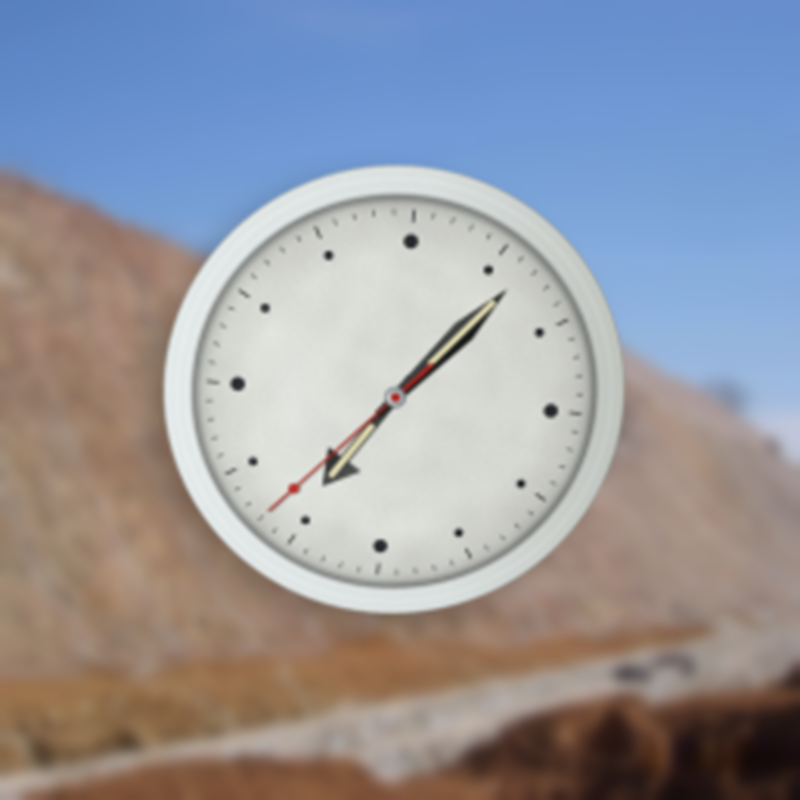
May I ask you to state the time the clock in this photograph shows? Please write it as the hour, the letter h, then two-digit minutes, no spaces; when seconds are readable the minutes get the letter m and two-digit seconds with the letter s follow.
7h06m37s
